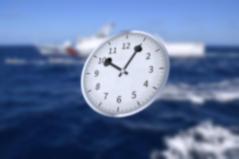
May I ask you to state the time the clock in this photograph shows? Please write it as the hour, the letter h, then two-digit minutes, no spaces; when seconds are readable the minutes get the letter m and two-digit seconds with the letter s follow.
10h05
